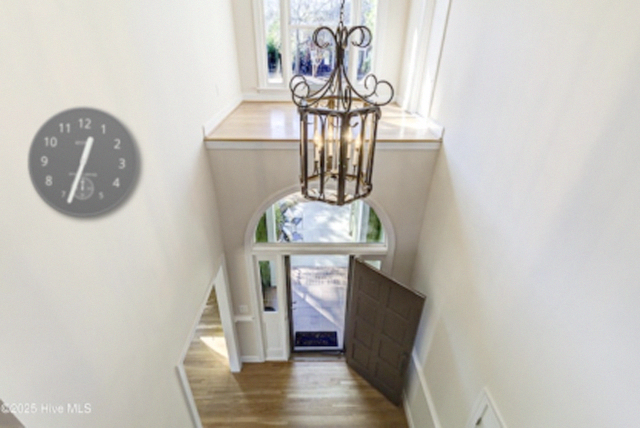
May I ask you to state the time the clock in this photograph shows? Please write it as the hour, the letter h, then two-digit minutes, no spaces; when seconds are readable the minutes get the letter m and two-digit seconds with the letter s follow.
12h33
